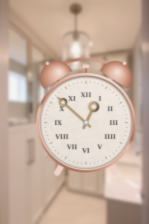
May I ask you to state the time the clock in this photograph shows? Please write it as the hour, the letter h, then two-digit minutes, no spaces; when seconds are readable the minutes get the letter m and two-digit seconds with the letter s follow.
12h52
